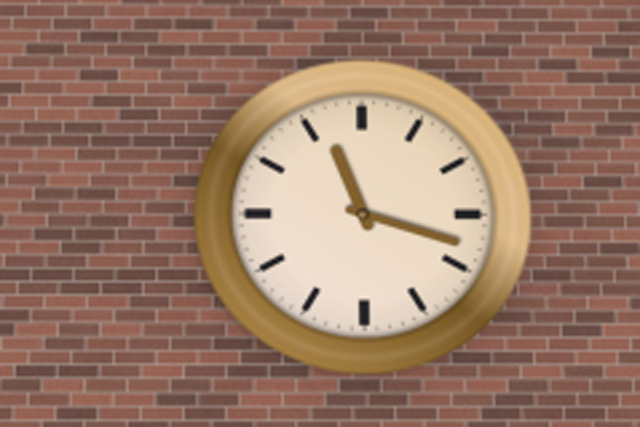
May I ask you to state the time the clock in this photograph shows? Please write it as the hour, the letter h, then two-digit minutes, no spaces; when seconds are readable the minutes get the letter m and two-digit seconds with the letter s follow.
11h18
